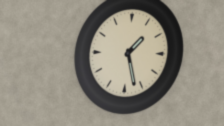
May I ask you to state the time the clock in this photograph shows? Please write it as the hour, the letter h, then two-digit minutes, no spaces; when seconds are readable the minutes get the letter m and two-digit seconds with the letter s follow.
1h27
